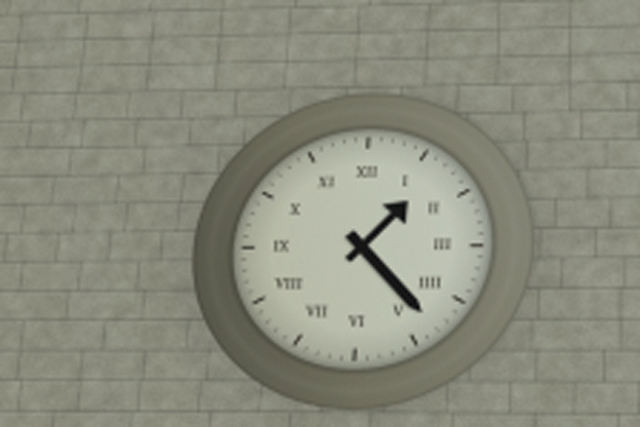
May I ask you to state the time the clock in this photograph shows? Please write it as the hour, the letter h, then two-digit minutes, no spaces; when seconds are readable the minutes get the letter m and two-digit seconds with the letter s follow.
1h23
